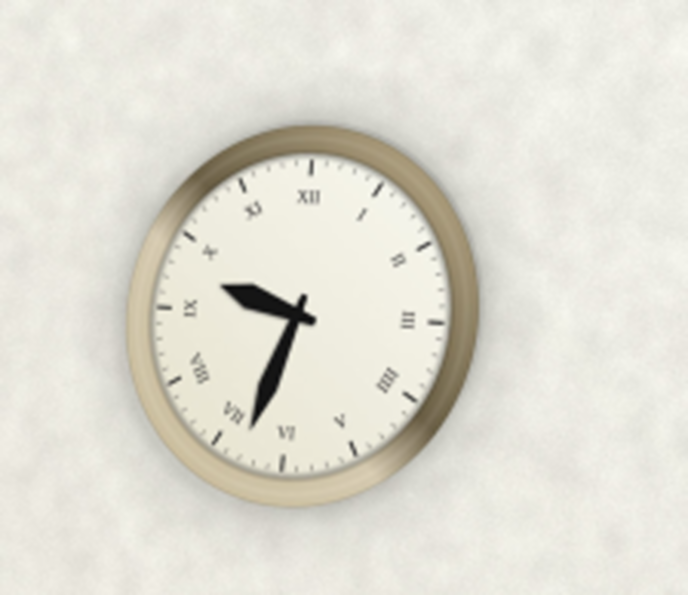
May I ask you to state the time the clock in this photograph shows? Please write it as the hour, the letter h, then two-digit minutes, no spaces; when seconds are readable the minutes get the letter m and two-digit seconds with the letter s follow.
9h33
